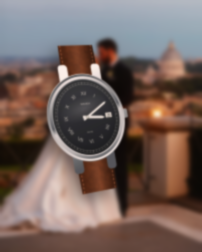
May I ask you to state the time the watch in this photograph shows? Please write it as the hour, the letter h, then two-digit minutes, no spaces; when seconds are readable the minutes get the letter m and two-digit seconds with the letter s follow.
3h10
